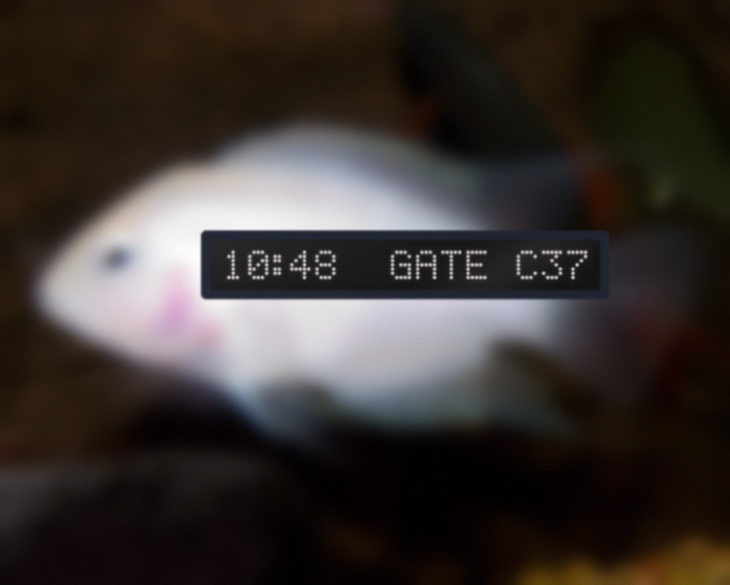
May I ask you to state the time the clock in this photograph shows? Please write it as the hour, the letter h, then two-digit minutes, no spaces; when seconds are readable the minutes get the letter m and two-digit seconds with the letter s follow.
10h48
